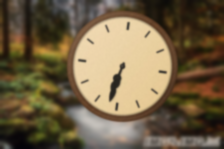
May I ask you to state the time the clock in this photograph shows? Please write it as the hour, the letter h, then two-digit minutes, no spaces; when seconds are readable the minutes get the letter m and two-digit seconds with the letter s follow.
6h32
